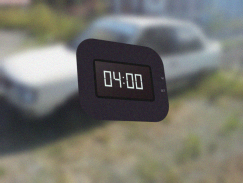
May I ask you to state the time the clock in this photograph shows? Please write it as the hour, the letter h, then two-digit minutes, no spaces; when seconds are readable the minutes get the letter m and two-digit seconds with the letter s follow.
4h00
